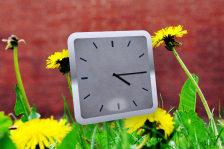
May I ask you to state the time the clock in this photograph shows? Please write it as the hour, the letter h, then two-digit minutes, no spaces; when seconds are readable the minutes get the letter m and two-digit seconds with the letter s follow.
4h15
